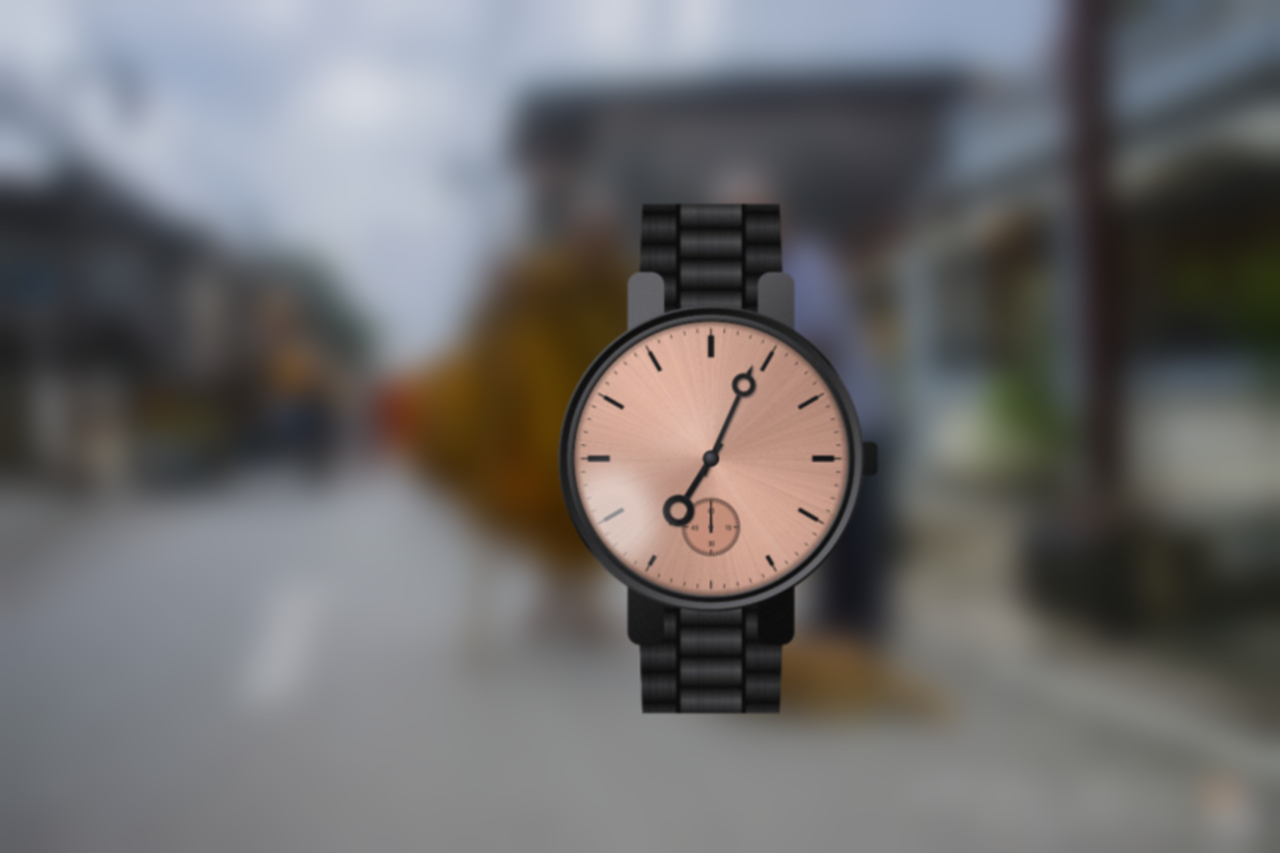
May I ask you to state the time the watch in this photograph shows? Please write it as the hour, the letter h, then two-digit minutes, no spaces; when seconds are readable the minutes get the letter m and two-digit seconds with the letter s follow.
7h04
